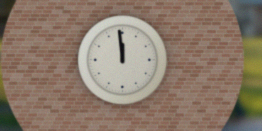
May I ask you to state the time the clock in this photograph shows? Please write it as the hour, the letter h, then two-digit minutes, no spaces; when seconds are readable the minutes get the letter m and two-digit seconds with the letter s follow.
11h59
